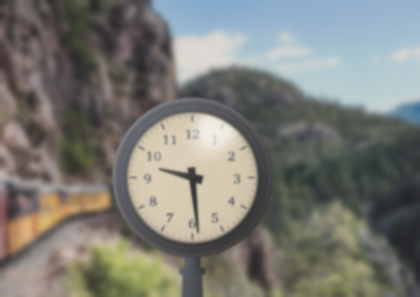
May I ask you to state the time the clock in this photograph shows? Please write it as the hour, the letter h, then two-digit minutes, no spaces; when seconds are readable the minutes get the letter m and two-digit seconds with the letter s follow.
9h29
